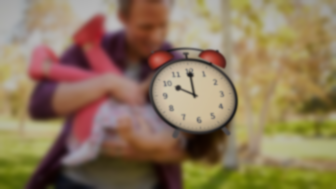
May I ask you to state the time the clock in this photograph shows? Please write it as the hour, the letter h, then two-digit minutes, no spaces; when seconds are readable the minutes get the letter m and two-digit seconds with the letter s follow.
10h00
